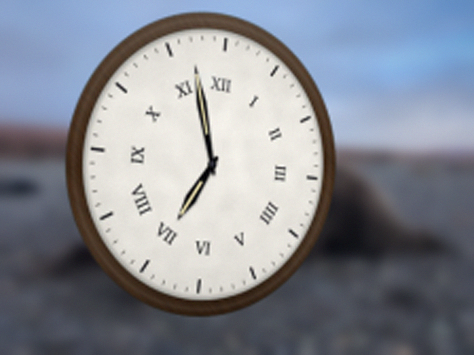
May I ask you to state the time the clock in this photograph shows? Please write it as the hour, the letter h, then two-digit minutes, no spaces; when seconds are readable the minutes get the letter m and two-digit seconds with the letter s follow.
6h57
